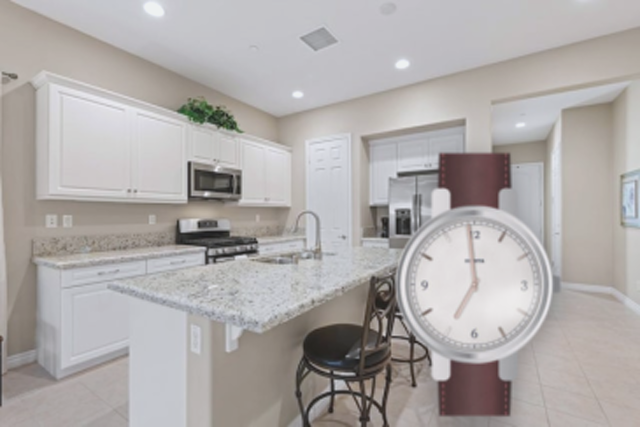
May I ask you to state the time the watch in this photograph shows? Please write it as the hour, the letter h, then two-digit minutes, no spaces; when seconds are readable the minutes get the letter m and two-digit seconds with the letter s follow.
6h59
